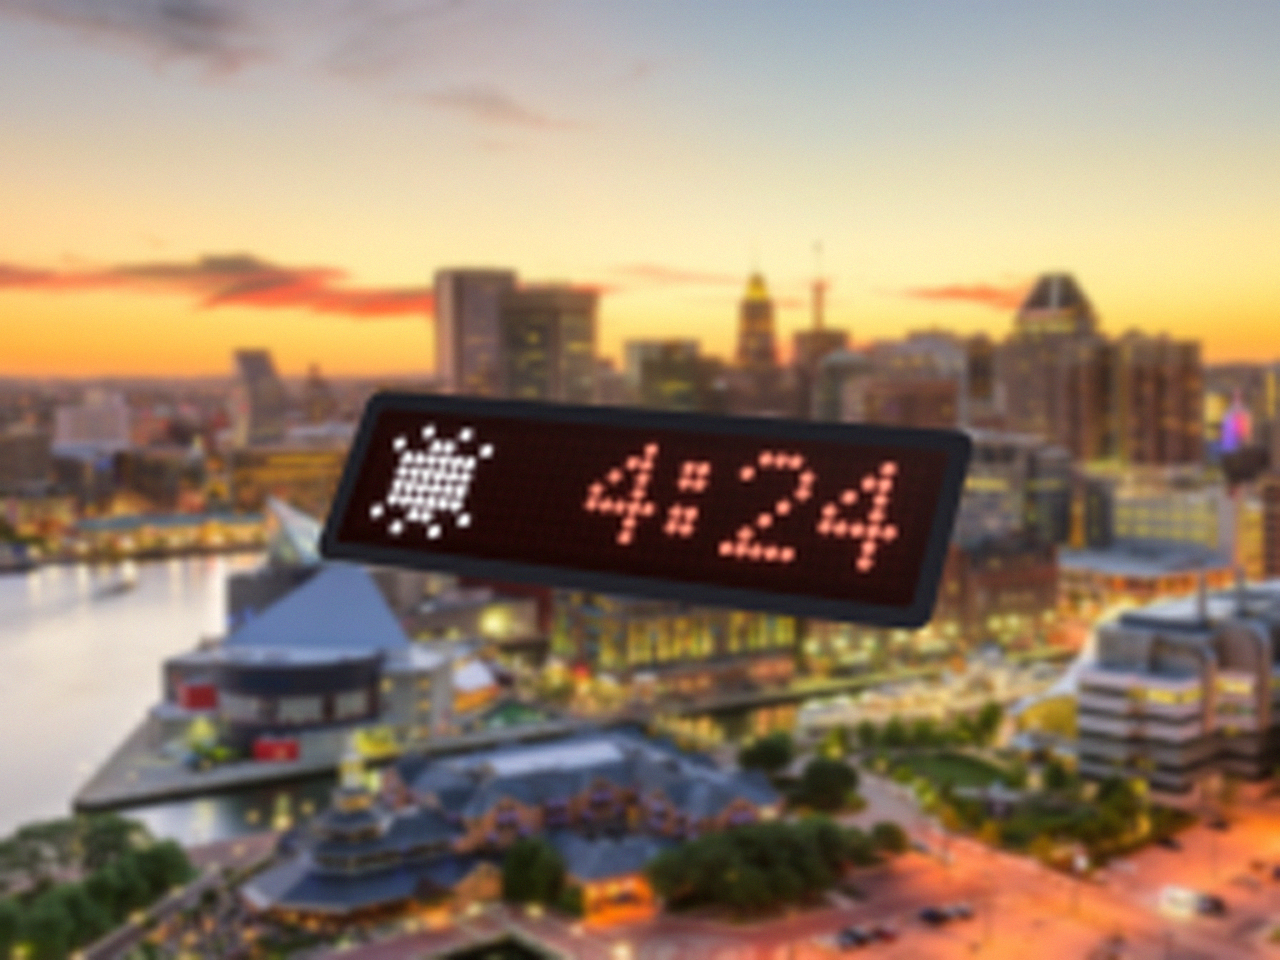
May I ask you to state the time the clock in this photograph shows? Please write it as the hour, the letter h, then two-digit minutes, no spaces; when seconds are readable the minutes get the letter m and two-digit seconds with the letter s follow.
4h24
